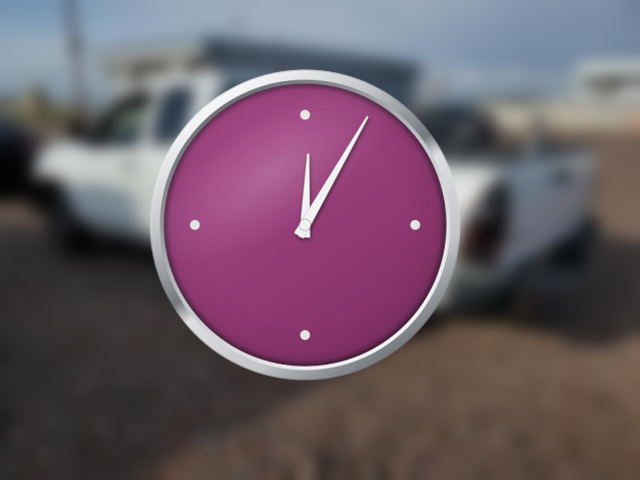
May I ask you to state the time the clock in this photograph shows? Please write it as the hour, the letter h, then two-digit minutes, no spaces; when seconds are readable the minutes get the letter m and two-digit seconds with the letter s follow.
12h05
